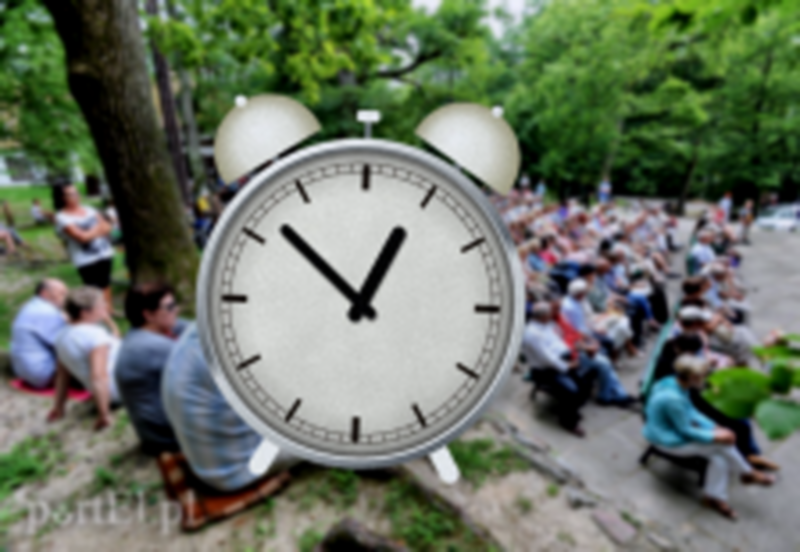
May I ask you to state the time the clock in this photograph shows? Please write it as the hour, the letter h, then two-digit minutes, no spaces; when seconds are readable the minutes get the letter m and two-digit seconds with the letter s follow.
12h52
